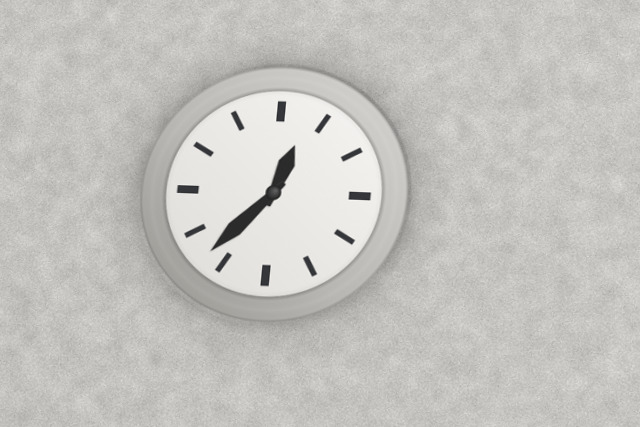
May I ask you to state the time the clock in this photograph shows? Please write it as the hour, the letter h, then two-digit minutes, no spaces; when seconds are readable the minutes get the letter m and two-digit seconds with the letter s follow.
12h37
